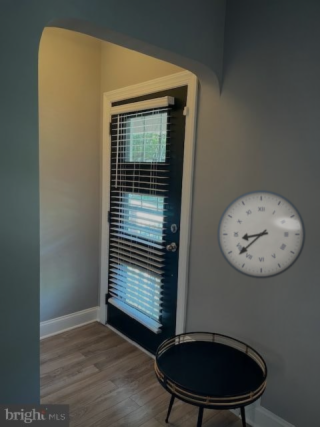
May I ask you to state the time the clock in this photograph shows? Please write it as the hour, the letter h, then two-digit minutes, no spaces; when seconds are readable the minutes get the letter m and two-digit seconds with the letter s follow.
8h38
